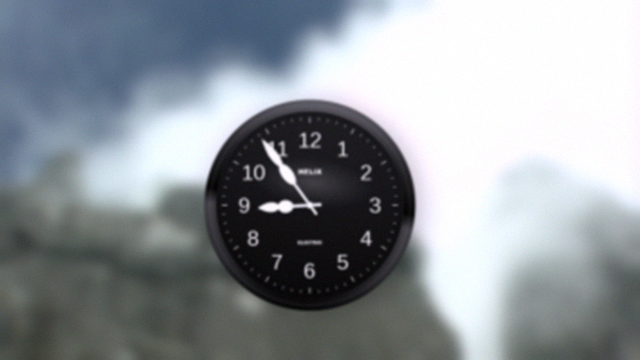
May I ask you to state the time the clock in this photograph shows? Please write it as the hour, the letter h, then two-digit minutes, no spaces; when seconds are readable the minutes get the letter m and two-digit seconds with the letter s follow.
8h54
